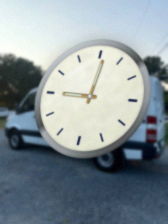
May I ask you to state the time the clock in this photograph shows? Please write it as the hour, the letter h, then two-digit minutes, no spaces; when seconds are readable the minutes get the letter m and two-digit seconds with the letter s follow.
9h01
